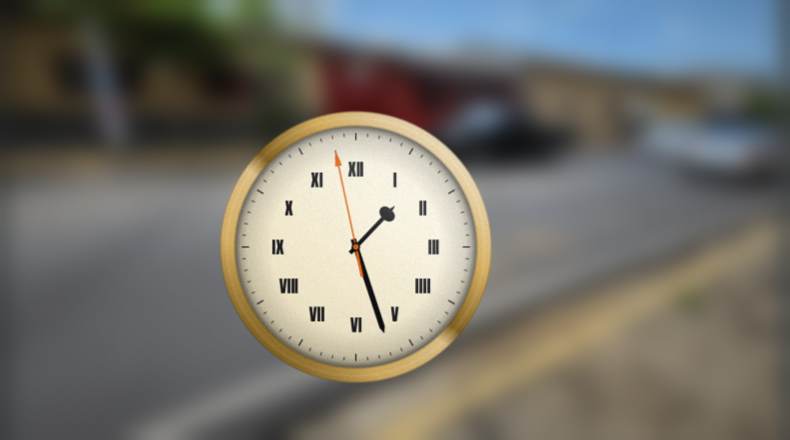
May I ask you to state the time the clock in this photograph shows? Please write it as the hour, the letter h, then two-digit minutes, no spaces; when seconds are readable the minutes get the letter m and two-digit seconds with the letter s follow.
1h26m58s
